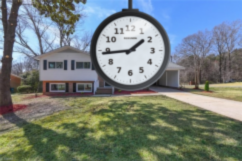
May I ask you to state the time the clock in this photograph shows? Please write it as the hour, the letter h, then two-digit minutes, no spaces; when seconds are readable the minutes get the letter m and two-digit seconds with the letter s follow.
1h44
